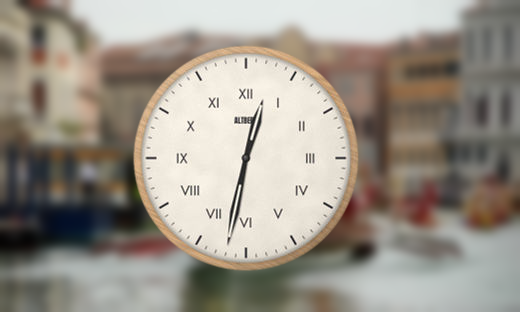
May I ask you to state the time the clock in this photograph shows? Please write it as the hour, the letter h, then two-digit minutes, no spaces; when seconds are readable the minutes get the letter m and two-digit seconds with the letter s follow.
12h32
